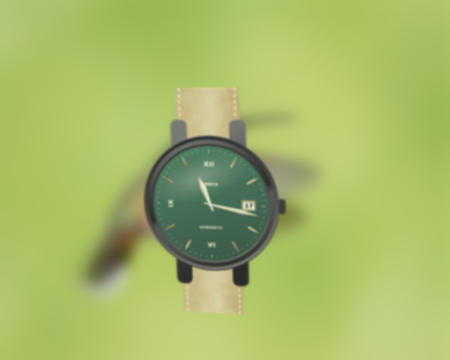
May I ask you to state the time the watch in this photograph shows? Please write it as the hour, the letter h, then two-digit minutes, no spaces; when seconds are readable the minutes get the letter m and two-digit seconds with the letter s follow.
11h17
